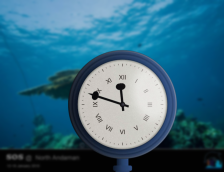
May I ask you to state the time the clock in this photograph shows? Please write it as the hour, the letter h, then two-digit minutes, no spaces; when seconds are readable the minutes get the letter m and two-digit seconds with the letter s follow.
11h48
